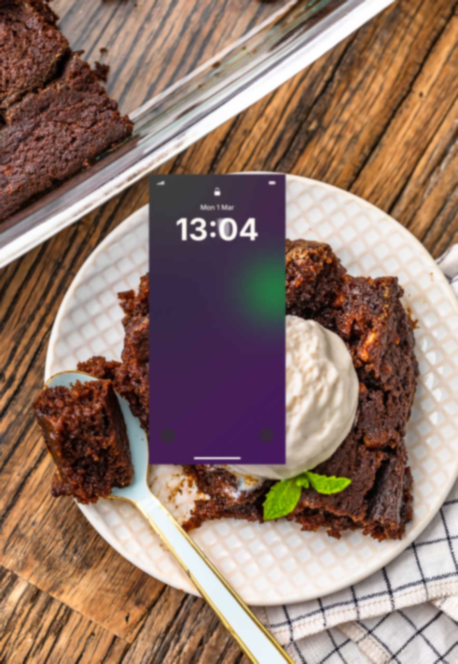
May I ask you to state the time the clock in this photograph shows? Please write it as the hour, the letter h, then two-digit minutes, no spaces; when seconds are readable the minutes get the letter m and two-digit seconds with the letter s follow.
13h04
